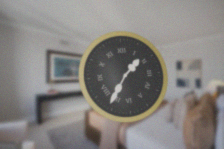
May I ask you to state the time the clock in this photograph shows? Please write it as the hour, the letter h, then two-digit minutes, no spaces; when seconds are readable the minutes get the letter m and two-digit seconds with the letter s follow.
1h36
